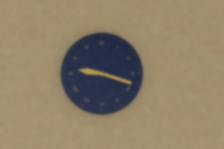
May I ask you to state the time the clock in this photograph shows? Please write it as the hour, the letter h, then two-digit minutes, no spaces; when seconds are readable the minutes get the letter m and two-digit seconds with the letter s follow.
9h18
